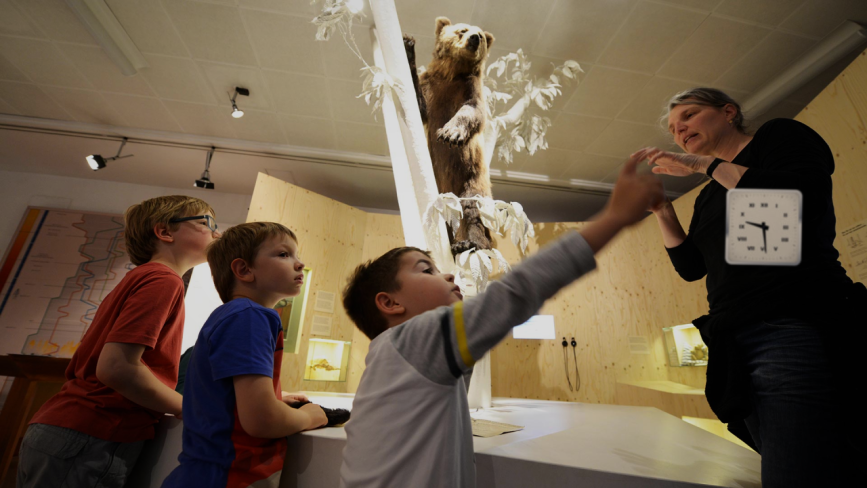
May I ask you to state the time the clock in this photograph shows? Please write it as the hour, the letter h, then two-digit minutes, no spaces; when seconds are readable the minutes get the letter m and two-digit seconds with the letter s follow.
9h29
